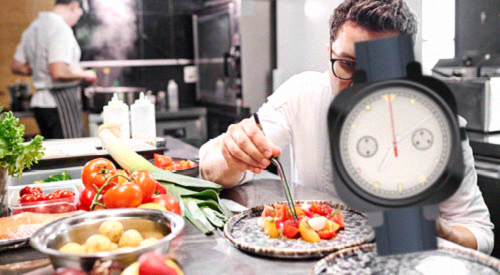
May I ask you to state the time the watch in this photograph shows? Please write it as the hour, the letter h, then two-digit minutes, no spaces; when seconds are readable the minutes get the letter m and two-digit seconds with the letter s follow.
7h10
